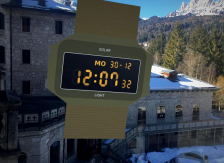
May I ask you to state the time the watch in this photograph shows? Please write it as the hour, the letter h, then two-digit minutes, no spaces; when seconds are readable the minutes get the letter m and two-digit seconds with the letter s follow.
12h07m32s
